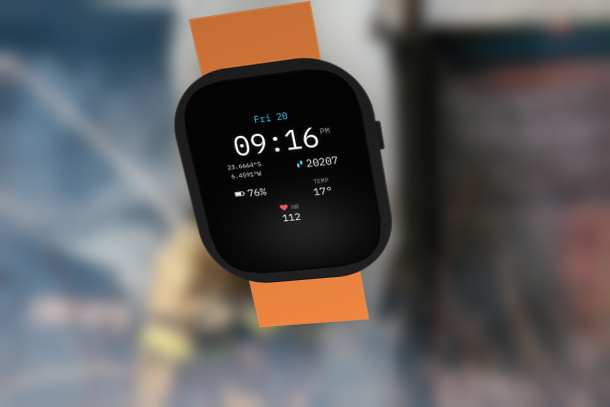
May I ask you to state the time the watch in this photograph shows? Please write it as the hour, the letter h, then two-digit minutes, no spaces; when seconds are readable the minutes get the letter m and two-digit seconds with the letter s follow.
9h16
